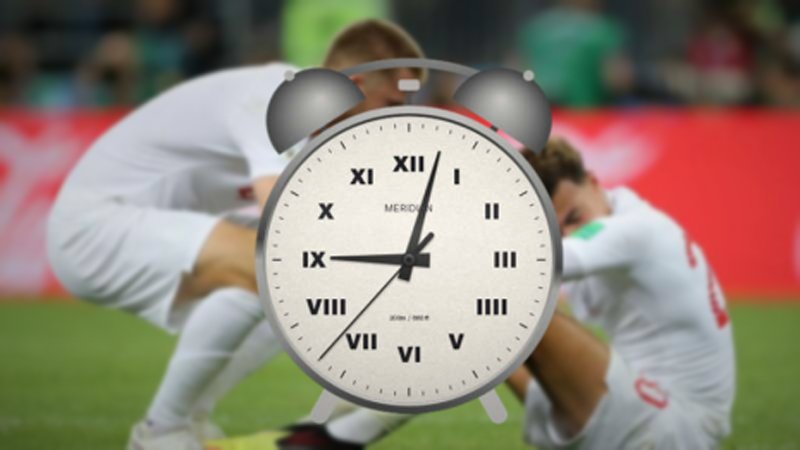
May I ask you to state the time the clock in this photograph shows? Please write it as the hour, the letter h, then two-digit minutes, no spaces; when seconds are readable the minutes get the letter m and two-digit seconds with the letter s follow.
9h02m37s
